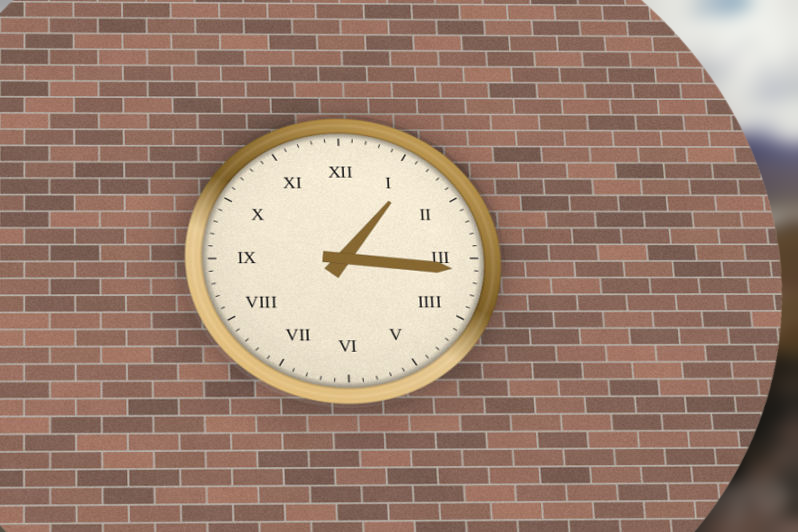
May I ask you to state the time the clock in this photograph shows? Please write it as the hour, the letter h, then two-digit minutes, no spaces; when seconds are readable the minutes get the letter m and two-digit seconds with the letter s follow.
1h16
